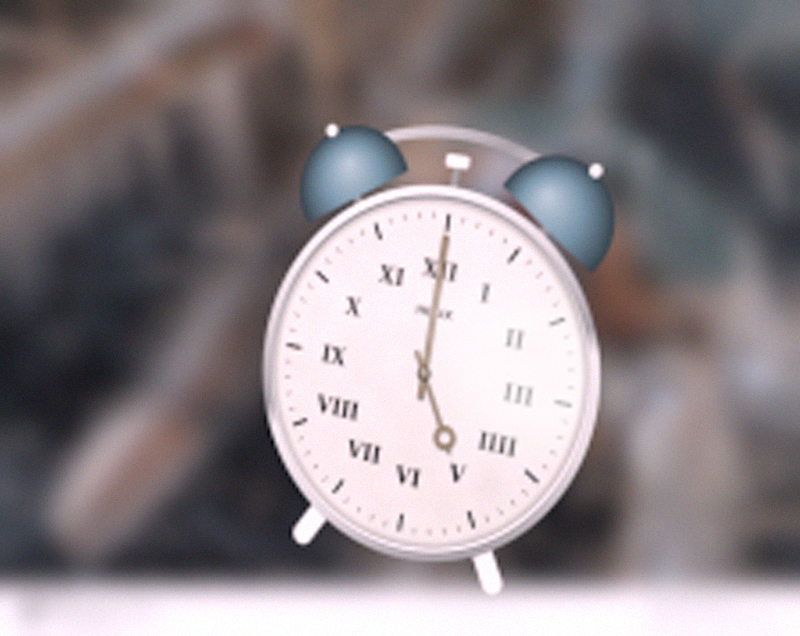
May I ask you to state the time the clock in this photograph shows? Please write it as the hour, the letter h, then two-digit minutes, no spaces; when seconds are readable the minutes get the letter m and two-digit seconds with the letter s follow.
5h00
